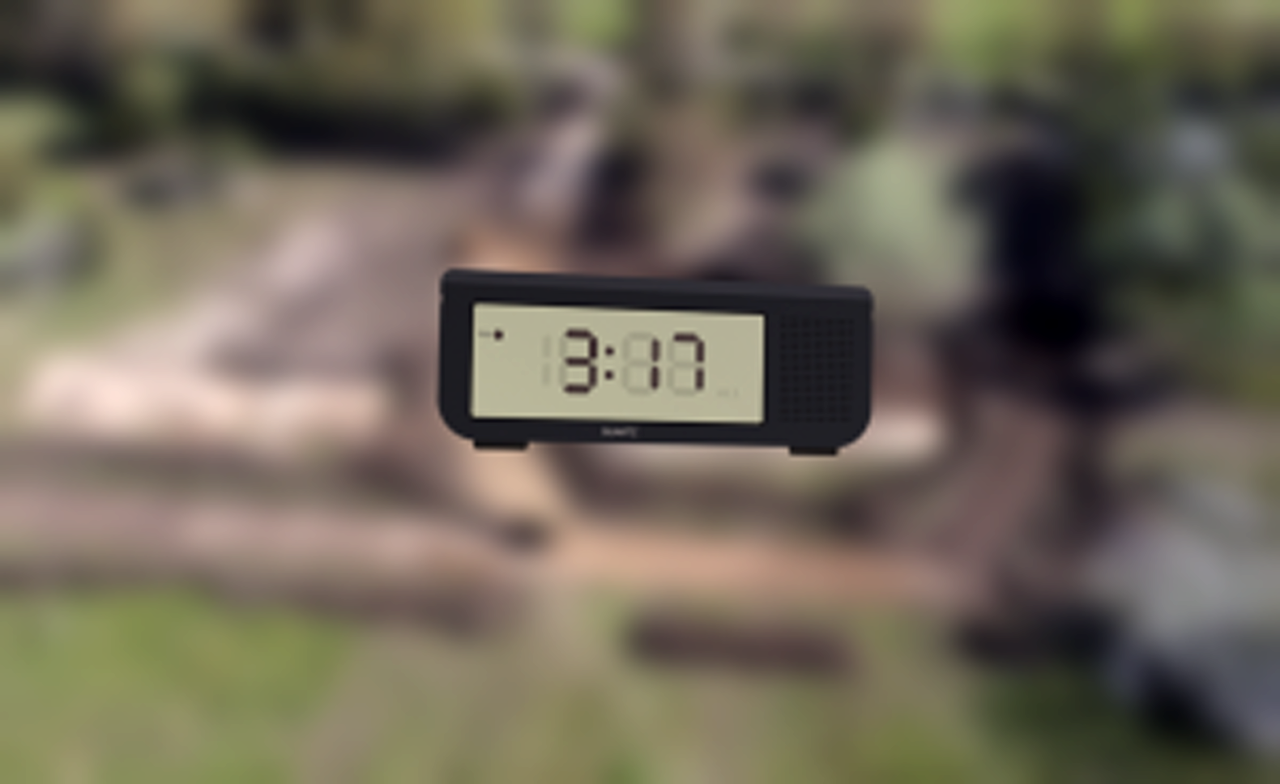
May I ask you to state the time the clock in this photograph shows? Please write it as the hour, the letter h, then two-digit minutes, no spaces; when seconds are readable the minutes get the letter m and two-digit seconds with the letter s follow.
3h17
